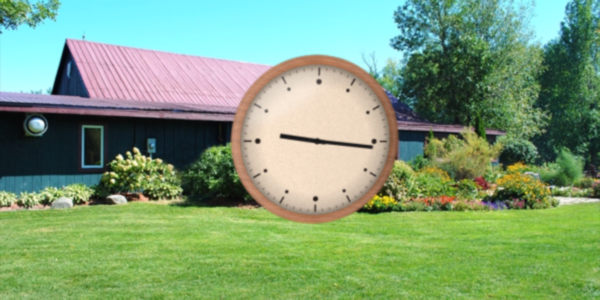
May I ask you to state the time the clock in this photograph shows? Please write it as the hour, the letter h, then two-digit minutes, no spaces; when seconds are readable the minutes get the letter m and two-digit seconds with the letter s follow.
9h16
